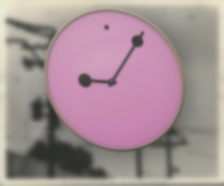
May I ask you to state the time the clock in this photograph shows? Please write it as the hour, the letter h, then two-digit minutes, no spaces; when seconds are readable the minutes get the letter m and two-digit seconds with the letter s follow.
9h06
